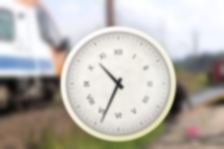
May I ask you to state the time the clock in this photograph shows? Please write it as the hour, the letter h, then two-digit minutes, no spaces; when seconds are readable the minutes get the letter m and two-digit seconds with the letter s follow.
10h34
